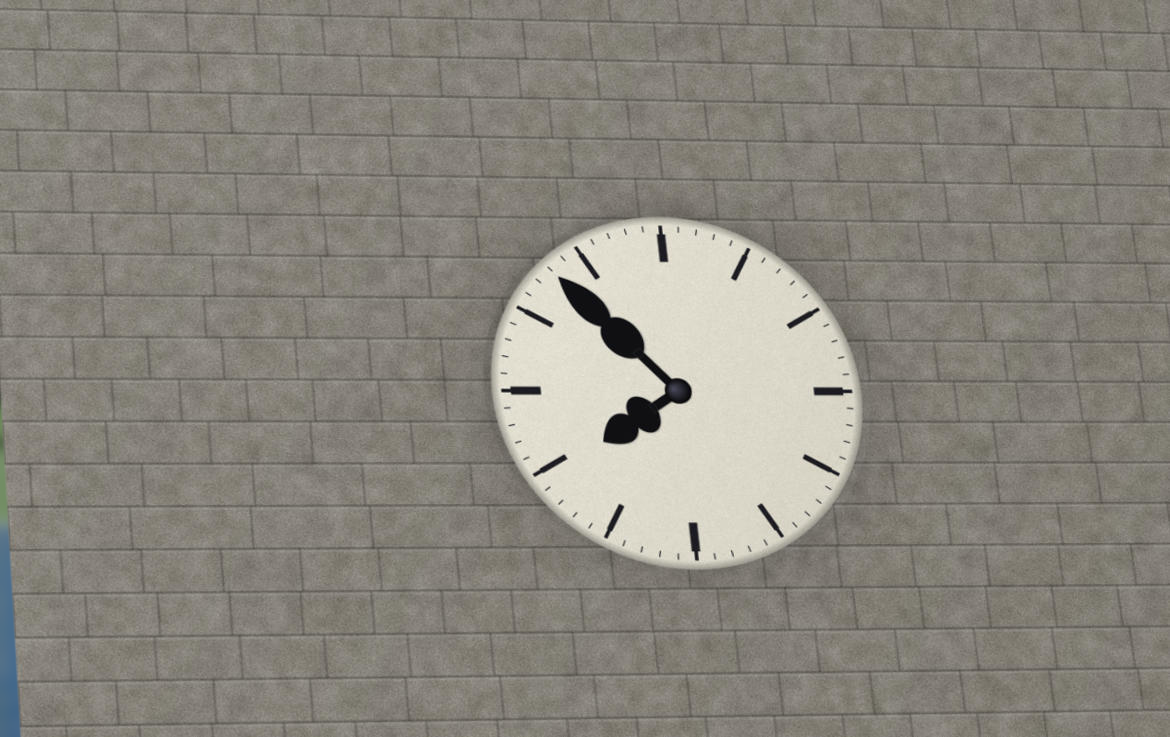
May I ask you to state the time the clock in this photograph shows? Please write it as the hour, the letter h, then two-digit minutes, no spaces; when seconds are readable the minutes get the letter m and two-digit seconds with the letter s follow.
7h53
